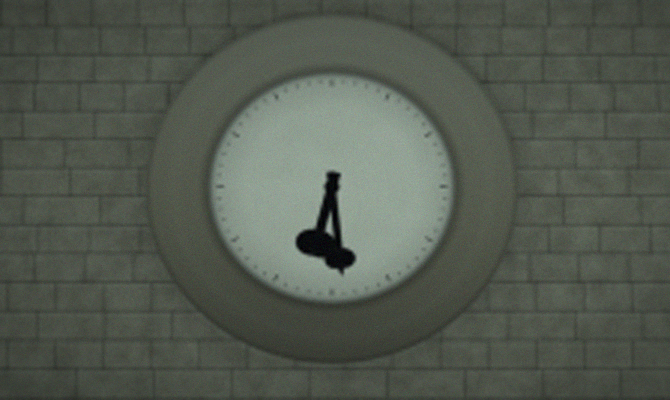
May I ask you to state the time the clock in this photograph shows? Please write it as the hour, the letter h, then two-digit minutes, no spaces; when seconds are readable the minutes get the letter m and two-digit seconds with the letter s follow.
6h29
